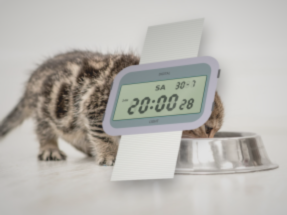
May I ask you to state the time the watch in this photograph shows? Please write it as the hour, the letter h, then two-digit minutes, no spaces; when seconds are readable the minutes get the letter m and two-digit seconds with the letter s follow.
20h00m28s
